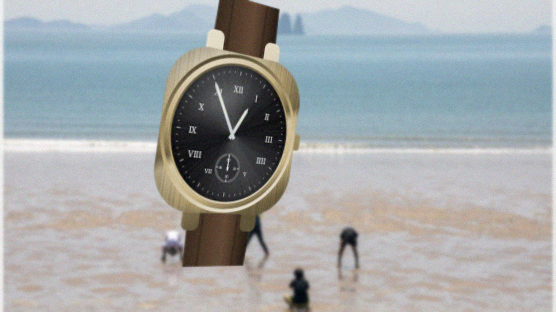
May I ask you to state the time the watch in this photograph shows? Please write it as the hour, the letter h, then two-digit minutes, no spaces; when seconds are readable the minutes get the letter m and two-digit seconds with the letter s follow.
12h55
